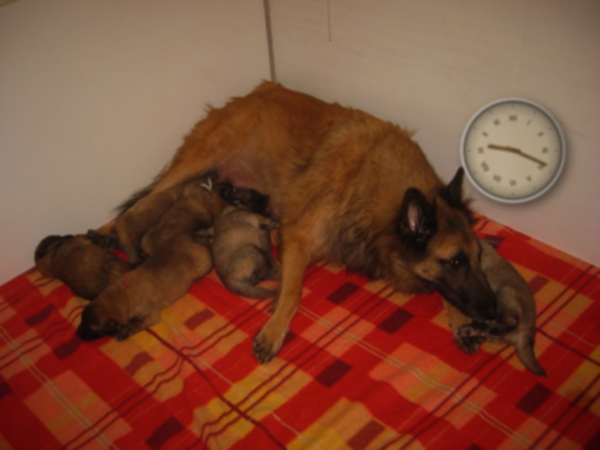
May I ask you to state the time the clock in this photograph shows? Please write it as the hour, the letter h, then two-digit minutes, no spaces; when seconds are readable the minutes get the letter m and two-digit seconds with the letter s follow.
9h19
